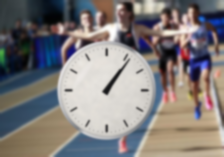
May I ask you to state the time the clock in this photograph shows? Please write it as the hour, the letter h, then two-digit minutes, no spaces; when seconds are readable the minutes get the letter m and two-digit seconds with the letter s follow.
1h06
